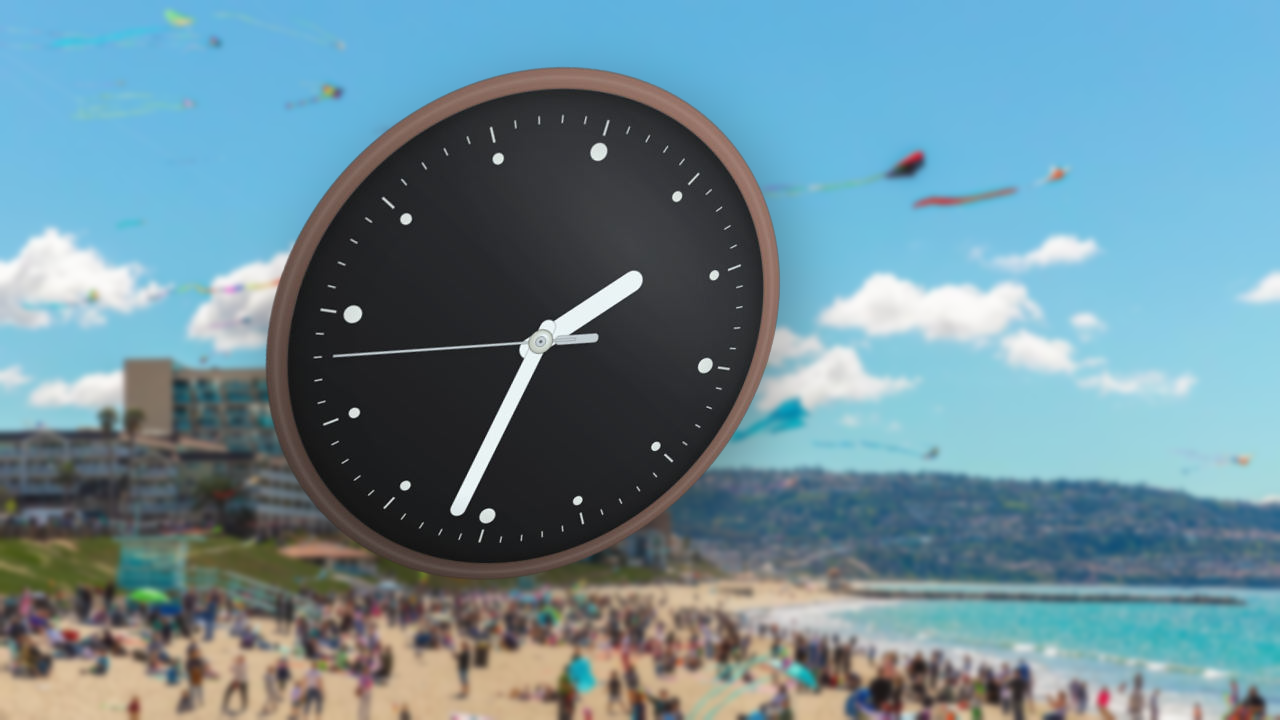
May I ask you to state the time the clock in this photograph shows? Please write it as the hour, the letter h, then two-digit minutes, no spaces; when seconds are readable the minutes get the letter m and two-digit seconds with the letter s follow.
1h31m43s
